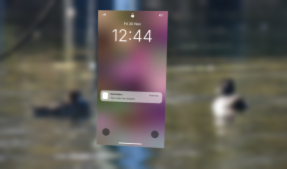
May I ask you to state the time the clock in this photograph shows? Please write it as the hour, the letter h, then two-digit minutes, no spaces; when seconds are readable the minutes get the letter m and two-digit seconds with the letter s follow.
12h44
